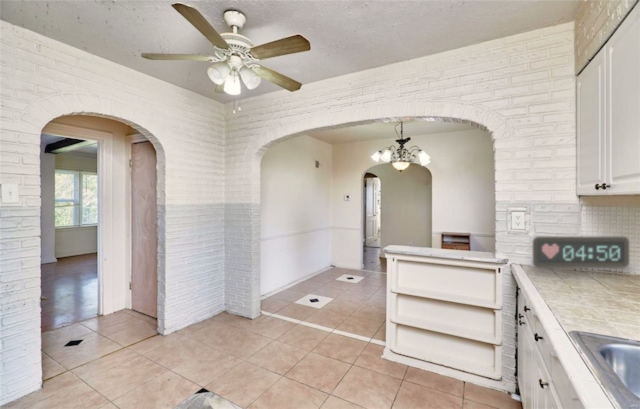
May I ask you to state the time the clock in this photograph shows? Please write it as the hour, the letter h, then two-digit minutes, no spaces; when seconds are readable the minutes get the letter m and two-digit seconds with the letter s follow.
4h50
